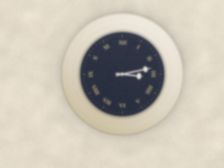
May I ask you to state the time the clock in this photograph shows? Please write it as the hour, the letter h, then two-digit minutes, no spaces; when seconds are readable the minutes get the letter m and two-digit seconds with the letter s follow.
3h13
